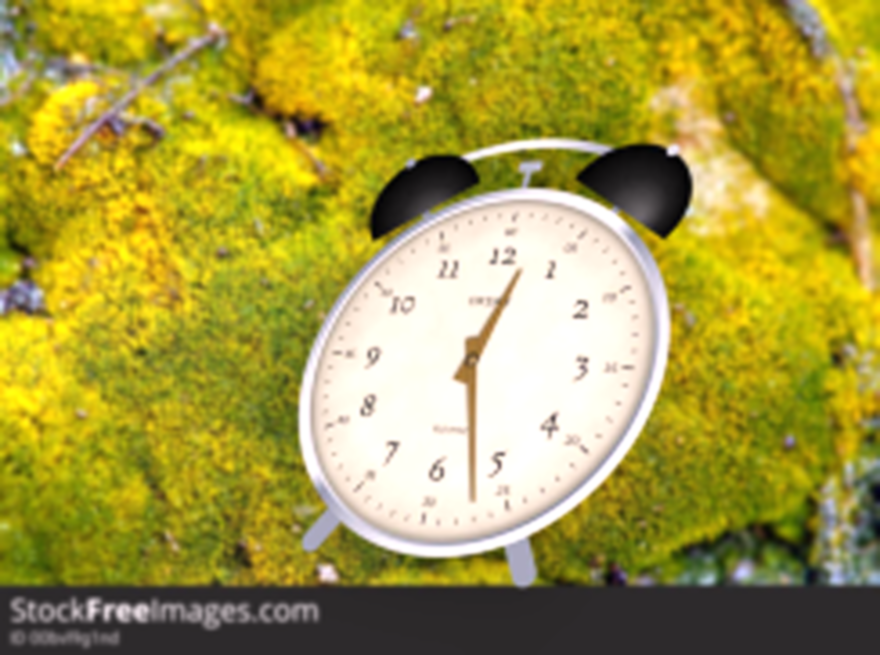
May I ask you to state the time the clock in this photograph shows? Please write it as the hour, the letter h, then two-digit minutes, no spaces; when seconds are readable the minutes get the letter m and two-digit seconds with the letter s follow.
12h27
